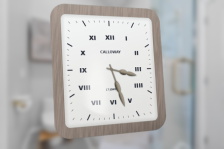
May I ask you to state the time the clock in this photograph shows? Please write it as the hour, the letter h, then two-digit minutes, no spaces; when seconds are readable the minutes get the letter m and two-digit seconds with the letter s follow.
3h27
